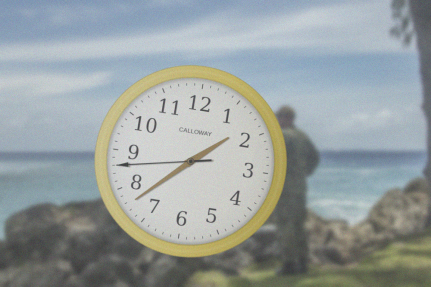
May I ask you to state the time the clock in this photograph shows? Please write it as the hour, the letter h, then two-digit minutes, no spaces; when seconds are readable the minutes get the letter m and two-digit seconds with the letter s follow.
1h37m43s
